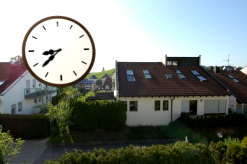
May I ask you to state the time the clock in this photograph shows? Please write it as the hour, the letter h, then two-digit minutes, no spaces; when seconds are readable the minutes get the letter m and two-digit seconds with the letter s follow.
8h38
